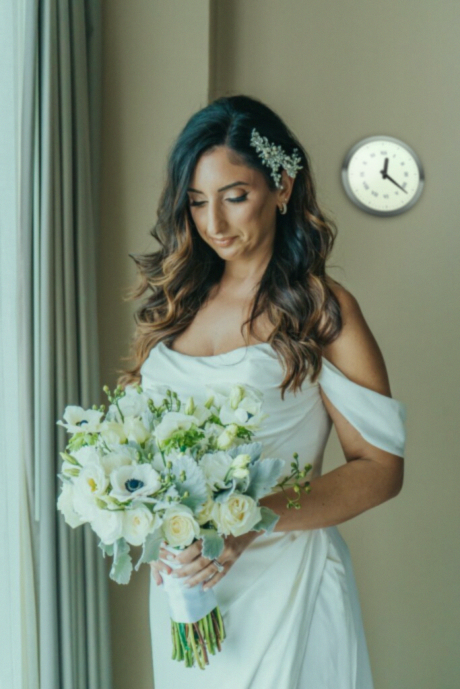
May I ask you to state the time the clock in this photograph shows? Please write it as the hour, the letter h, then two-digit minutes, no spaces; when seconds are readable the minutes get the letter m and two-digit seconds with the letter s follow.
12h22
